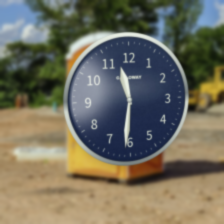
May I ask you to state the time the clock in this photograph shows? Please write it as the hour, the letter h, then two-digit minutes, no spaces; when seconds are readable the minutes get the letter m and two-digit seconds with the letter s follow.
11h31
